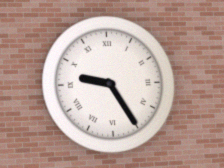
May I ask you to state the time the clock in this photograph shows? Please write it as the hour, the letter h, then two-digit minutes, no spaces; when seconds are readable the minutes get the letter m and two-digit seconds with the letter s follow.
9h25
